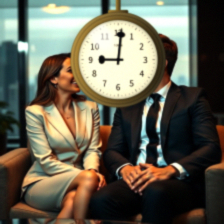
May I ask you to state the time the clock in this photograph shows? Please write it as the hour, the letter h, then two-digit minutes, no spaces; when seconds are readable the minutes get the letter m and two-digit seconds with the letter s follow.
9h01
